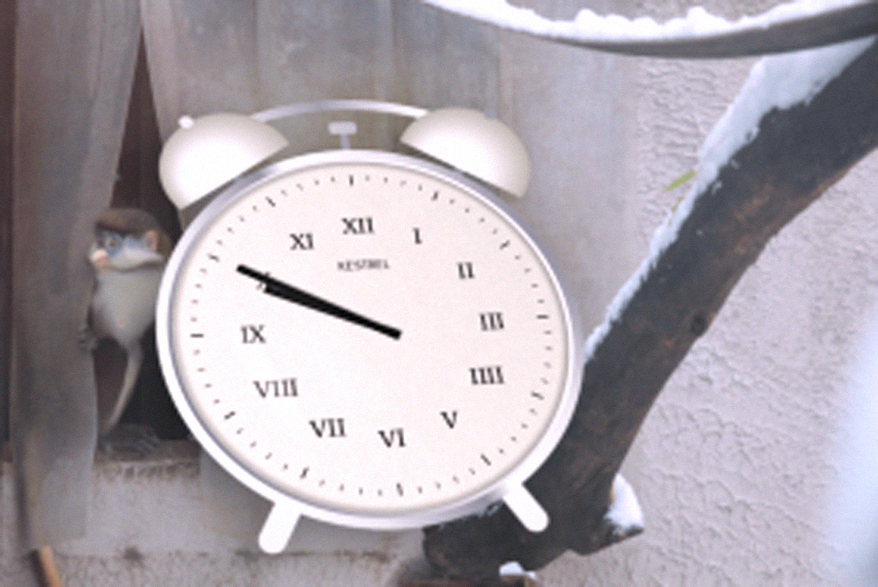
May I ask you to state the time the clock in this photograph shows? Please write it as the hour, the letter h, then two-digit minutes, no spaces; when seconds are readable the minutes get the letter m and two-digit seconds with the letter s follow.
9h50
